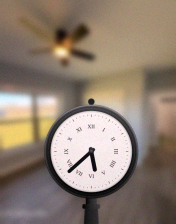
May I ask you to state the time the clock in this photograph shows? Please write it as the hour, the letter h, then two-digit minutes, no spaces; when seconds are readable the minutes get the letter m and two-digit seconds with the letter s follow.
5h38
